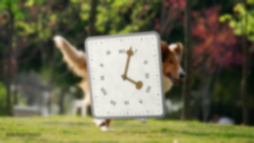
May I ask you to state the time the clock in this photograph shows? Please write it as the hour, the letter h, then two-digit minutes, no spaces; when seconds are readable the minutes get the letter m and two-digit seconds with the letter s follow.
4h03
